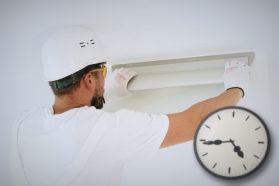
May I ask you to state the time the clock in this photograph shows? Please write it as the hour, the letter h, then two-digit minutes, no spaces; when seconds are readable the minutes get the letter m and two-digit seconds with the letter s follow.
4h44
